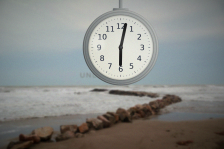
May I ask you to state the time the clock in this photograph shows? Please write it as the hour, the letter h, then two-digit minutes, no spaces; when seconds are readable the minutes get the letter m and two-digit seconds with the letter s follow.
6h02
